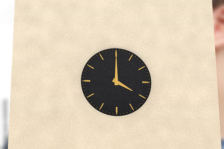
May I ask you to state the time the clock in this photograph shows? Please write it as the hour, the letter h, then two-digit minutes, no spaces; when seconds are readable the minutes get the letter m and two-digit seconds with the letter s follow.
4h00
